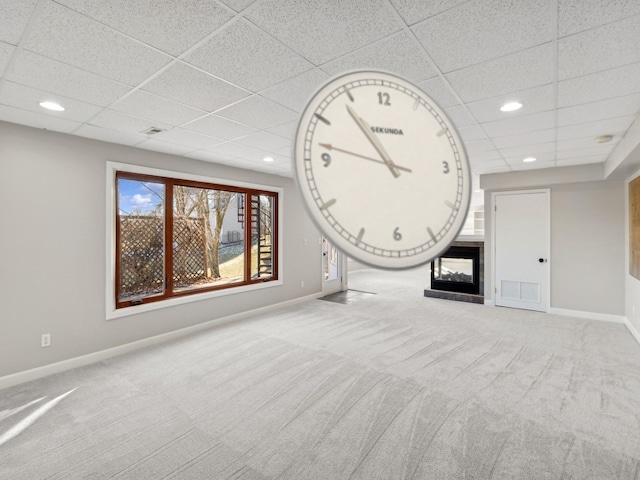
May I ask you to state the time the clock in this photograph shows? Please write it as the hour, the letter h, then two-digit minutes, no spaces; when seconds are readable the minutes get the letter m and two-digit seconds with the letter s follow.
10h53m47s
